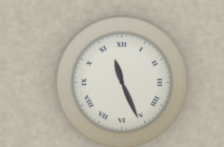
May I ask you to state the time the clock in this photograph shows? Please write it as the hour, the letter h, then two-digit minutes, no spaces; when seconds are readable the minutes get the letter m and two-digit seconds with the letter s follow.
11h26
